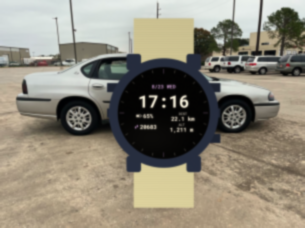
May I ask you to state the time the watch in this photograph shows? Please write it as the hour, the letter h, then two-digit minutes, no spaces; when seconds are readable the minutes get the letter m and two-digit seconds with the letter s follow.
17h16
